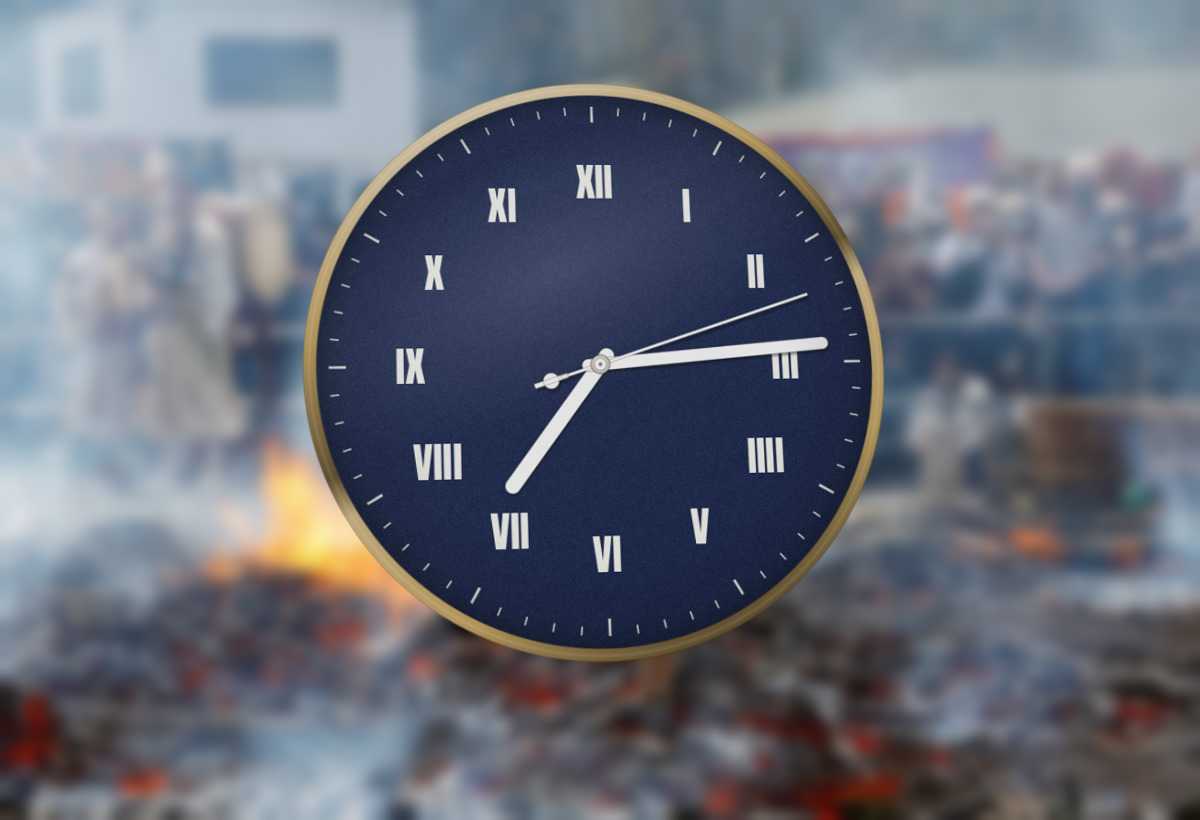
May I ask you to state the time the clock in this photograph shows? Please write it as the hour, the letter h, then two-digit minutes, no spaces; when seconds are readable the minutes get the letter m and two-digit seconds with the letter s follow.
7h14m12s
